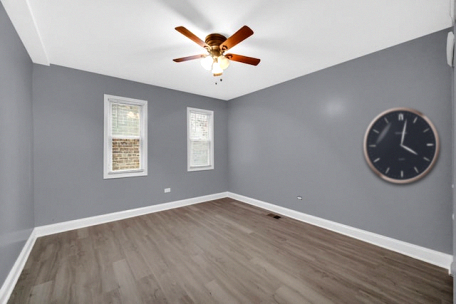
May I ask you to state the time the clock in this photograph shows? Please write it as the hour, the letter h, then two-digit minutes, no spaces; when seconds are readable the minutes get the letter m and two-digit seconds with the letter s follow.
4h02
